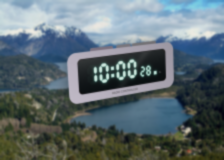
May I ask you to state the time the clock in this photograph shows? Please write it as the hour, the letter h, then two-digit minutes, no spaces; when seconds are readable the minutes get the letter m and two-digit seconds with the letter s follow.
10h00m28s
